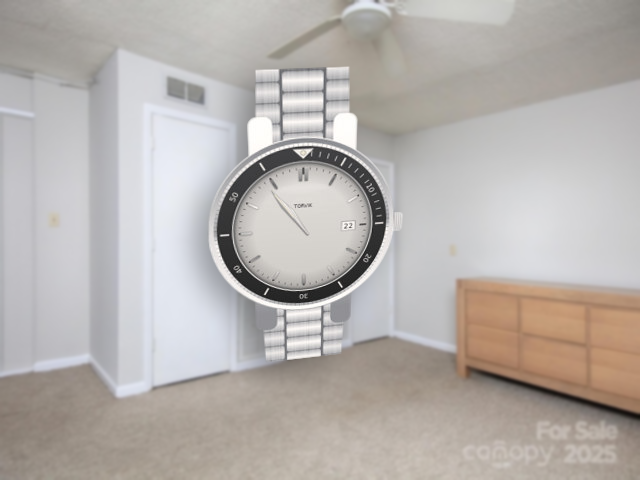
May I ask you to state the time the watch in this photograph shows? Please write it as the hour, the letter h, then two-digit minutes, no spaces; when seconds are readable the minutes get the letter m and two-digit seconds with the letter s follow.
10h54
